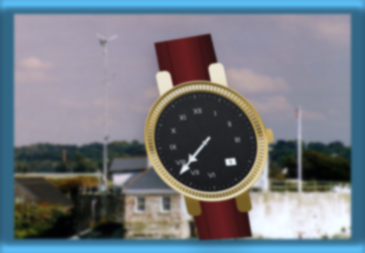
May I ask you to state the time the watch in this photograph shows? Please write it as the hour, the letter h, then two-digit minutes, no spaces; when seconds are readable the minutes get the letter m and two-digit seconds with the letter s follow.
7h38
